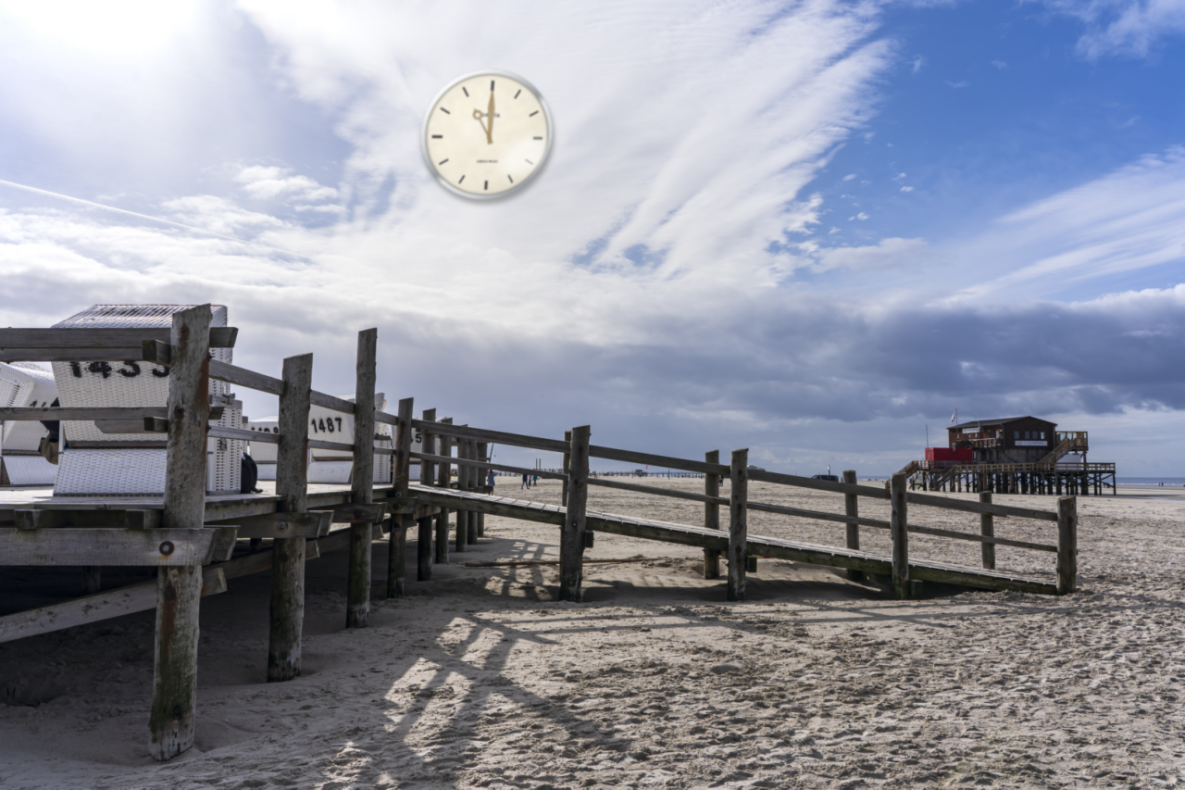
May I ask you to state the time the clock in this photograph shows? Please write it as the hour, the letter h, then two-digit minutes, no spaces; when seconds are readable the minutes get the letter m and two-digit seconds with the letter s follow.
11h00
